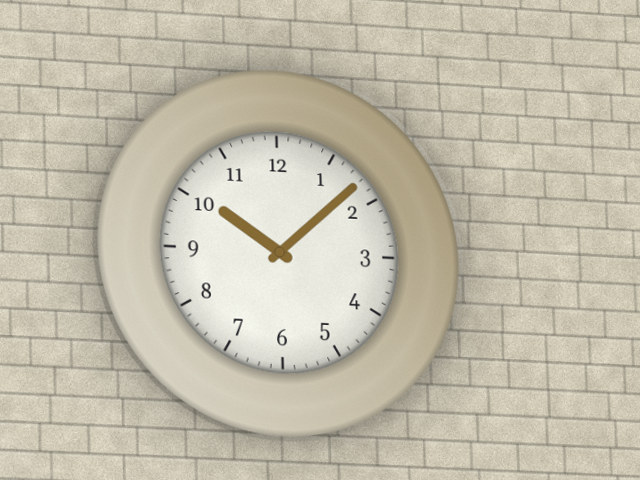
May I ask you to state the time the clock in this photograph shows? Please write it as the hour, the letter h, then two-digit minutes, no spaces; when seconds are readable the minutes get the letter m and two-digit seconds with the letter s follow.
10h08
